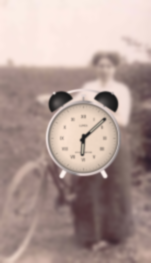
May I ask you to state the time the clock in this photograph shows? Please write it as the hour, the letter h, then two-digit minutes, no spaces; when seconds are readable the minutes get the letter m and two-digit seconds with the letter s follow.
6h08
